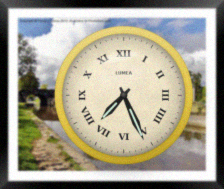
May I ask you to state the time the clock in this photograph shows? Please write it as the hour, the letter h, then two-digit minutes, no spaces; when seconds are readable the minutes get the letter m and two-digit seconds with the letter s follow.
7h26
